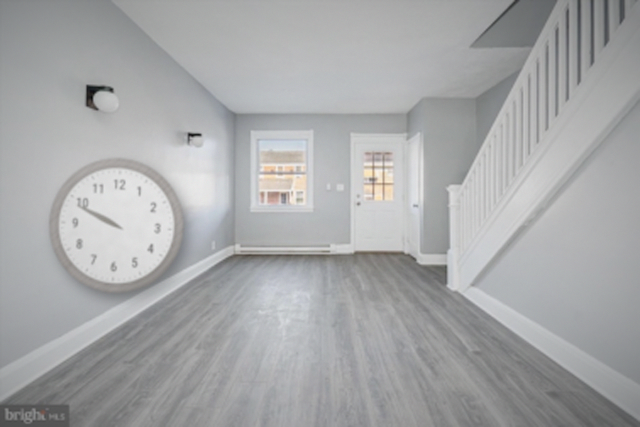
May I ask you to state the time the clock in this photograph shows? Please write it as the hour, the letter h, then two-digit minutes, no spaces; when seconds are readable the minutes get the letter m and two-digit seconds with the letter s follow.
9h49
